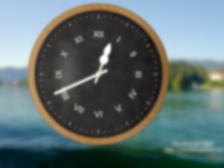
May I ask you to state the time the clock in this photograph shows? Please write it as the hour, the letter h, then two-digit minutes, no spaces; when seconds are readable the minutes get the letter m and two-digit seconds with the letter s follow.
12h41
